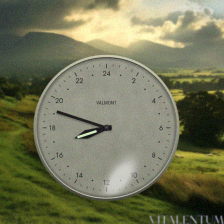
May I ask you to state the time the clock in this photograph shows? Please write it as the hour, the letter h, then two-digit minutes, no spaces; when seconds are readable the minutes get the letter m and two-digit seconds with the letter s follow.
16h48
